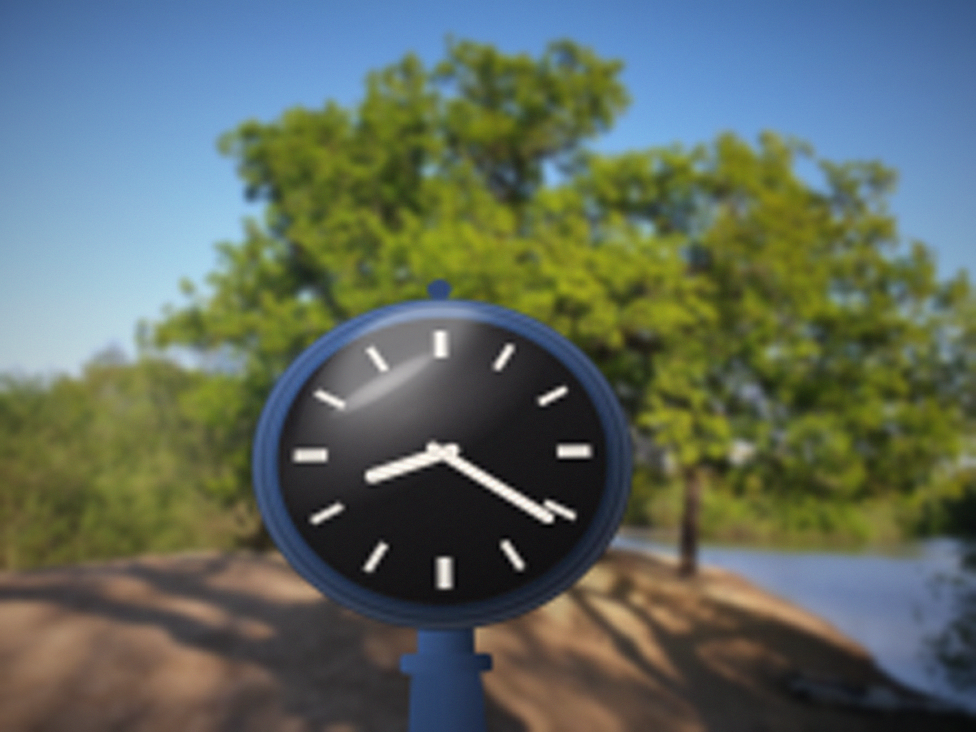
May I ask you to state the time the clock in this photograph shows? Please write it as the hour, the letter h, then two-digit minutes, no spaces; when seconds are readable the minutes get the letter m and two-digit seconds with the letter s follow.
8h21
